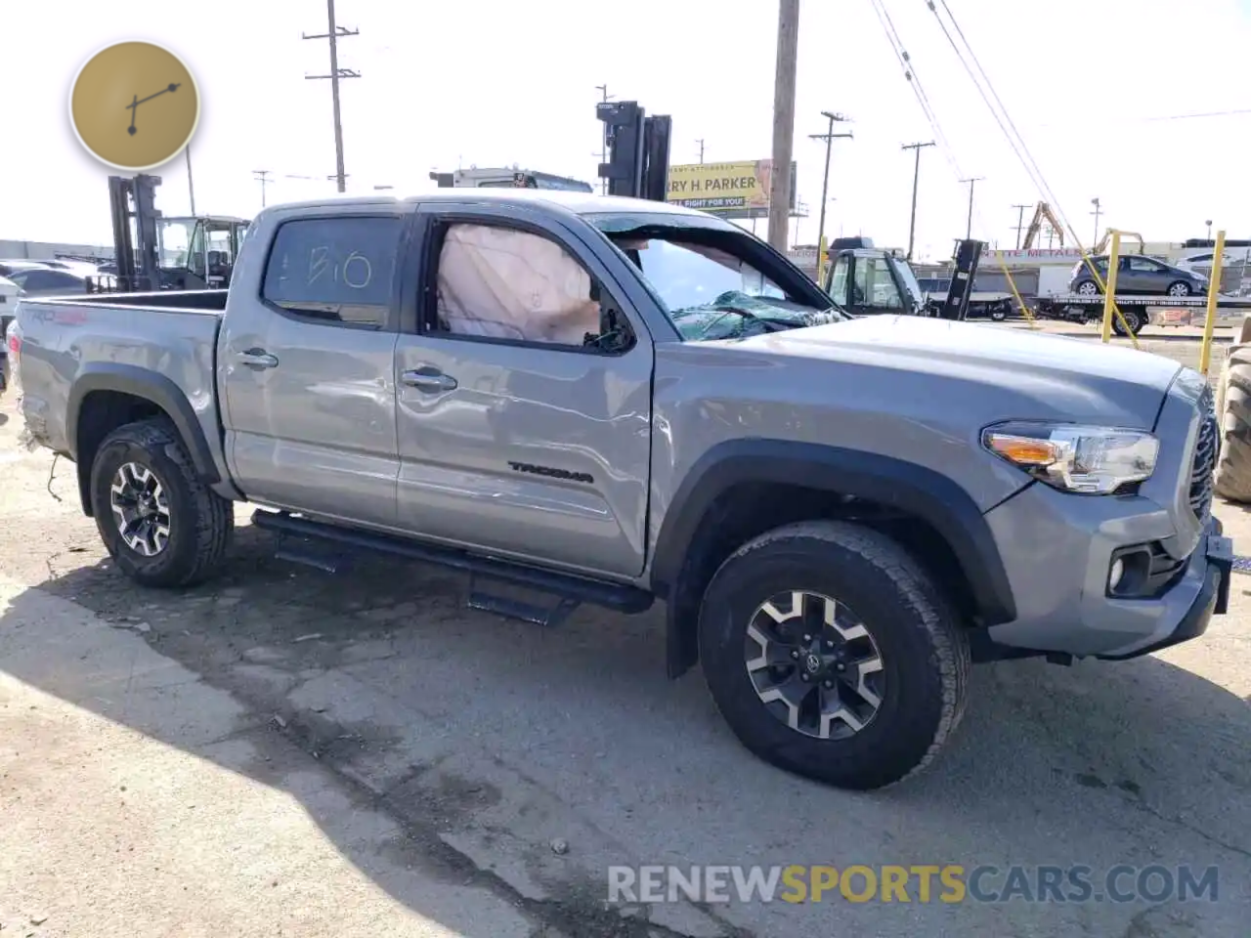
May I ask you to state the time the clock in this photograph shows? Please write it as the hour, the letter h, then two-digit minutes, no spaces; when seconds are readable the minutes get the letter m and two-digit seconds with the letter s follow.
6h11
